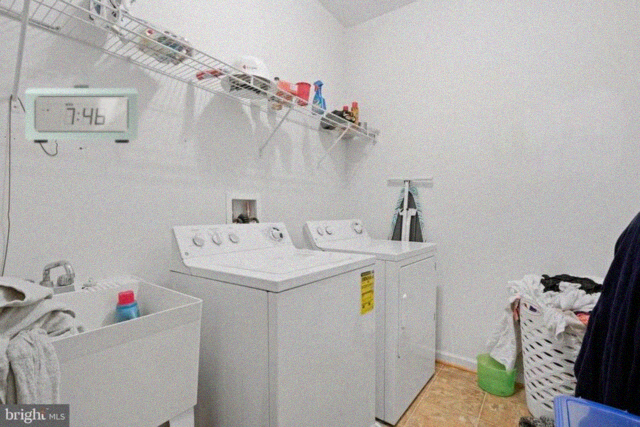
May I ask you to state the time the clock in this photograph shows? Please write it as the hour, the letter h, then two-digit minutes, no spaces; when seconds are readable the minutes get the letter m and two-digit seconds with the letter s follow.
7h46
